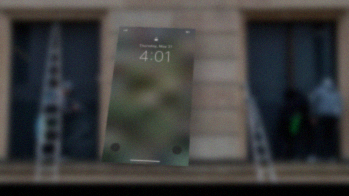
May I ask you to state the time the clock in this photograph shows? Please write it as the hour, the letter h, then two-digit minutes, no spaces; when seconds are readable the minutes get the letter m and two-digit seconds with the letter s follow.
4h01
